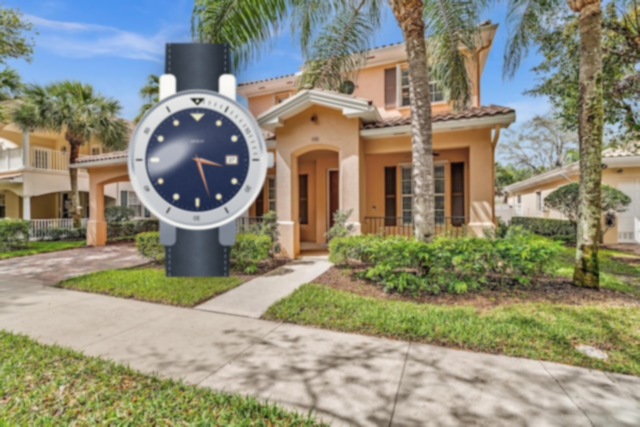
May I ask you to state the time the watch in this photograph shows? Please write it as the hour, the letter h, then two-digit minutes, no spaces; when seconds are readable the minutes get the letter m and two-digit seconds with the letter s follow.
3h27
